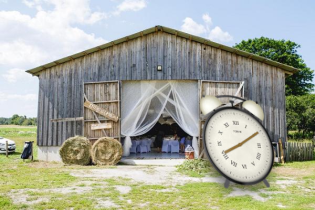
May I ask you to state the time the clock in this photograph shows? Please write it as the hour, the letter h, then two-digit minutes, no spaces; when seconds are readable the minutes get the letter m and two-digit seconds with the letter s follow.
8h10
